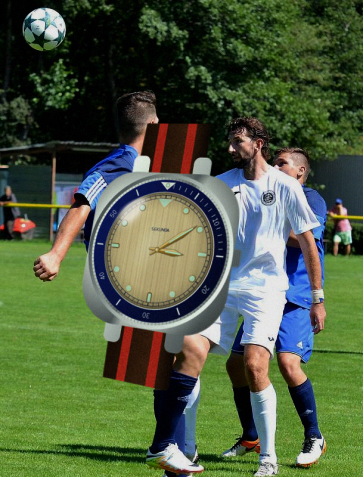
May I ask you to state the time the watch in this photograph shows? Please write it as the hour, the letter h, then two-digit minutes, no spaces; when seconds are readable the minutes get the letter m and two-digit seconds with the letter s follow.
3h09
